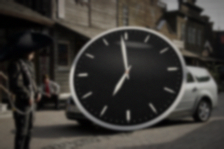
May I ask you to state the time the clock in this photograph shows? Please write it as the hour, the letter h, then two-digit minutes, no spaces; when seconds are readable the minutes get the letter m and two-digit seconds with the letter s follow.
6h59
